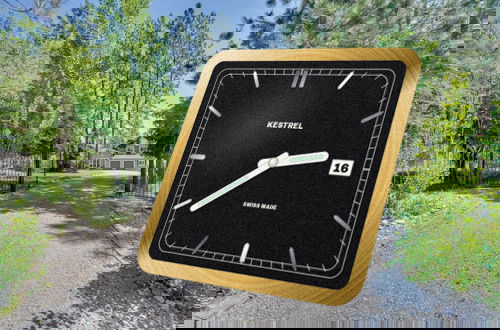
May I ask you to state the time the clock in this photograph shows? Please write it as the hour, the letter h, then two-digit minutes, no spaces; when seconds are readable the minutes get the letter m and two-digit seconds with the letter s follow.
2h39
